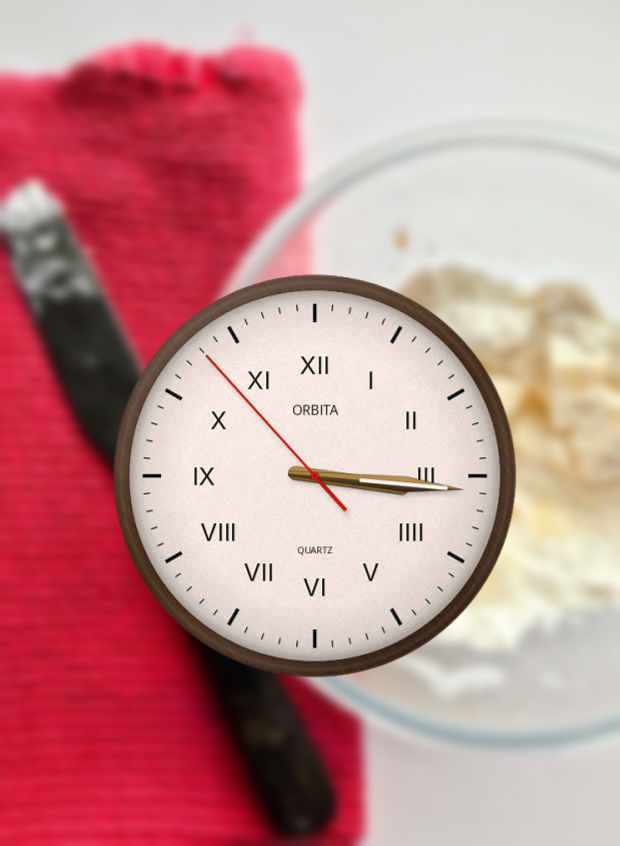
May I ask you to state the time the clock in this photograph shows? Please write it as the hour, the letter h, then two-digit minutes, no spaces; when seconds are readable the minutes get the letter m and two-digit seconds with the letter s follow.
3h15m53s
